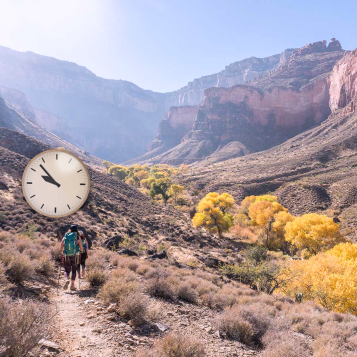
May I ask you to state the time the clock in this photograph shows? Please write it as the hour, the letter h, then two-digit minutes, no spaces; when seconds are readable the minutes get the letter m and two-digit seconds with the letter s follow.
9h53
